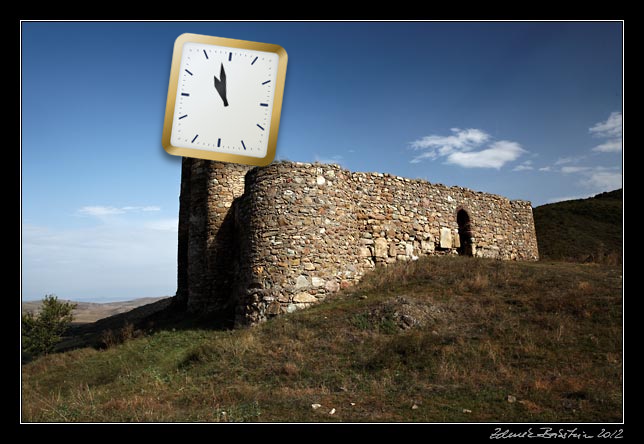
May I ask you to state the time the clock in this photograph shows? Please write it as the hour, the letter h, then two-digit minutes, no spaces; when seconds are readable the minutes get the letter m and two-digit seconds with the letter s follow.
10h58
